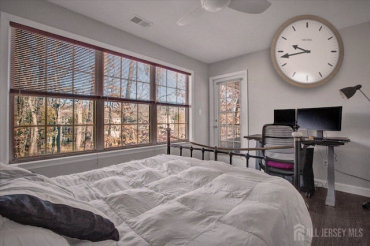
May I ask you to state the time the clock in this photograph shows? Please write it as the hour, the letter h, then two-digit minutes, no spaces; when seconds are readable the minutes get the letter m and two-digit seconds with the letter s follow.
9h43
